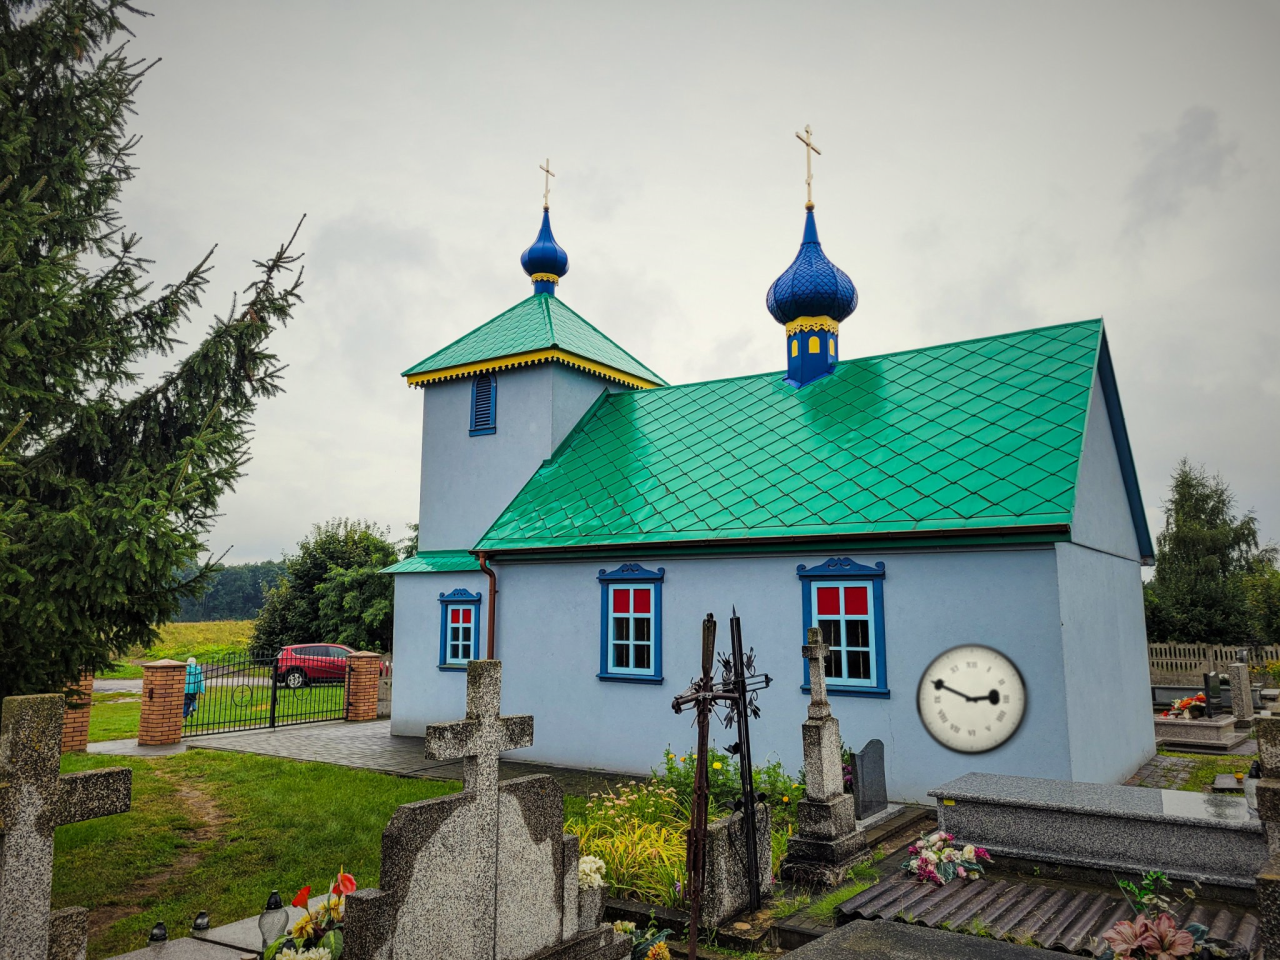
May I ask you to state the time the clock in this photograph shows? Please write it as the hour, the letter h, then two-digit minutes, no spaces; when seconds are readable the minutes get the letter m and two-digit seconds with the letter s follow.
2h49
